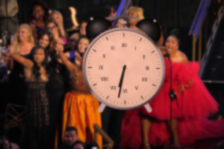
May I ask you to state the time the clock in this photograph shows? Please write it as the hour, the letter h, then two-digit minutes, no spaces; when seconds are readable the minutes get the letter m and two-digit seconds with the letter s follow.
6h32
